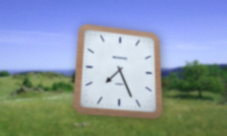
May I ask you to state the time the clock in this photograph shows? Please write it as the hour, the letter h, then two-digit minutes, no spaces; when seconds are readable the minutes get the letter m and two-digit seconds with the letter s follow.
7h26
